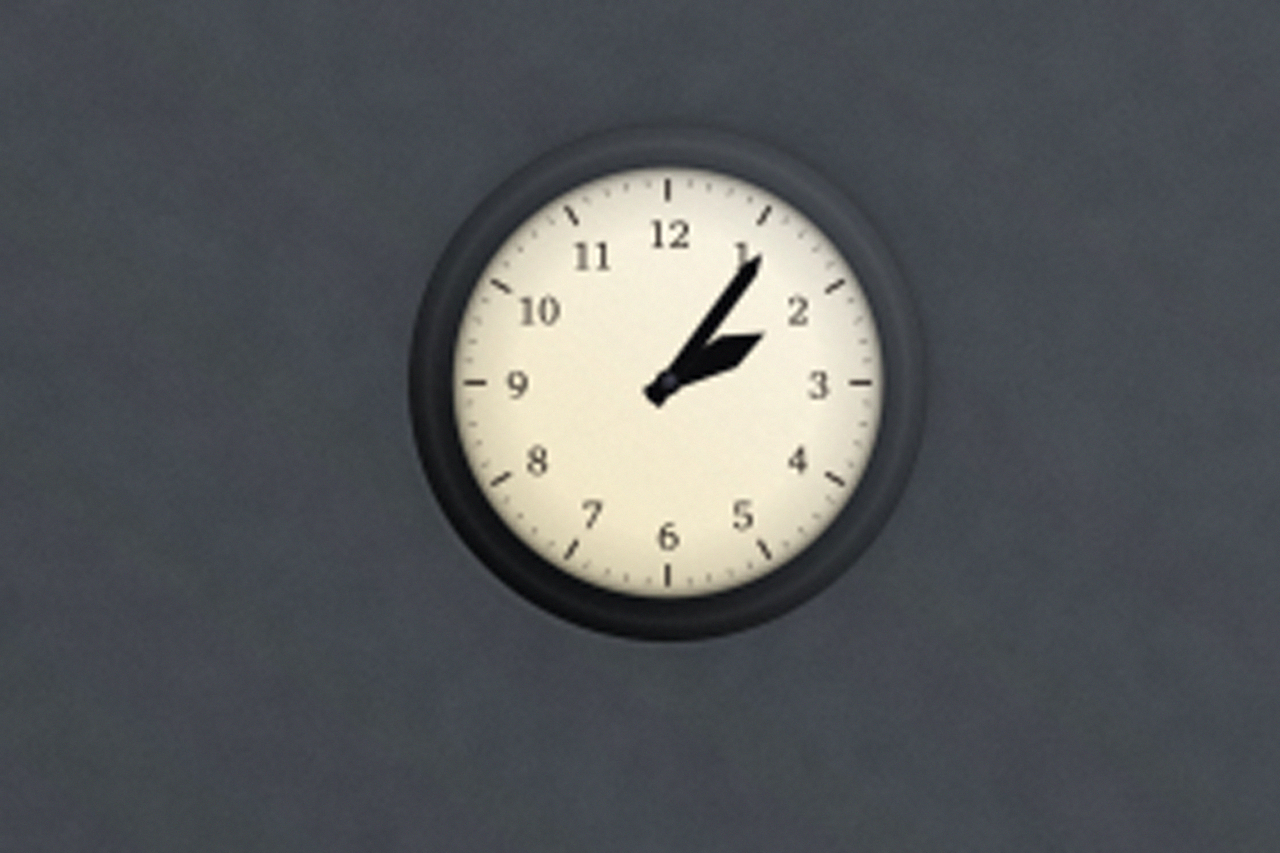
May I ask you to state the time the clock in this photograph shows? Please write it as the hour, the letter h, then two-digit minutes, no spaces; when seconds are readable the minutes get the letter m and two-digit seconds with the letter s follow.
2h06
